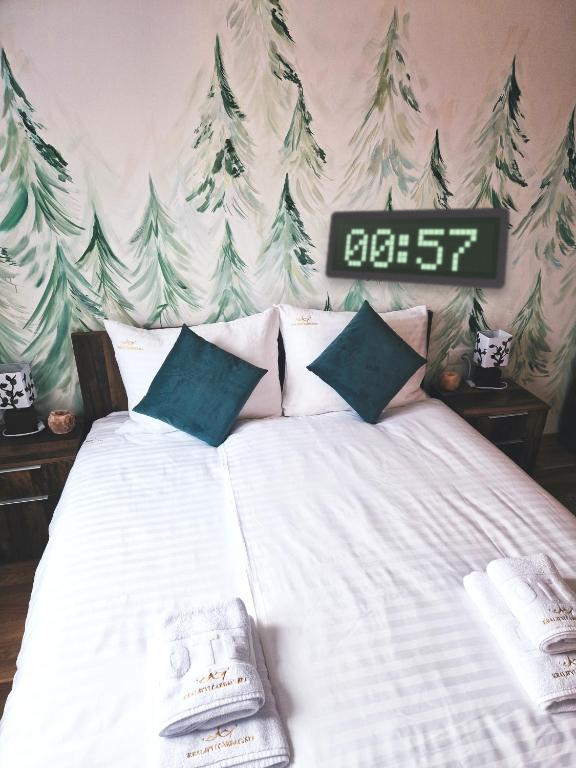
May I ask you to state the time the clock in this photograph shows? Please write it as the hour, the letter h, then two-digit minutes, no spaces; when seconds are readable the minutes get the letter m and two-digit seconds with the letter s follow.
0h57
